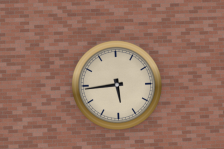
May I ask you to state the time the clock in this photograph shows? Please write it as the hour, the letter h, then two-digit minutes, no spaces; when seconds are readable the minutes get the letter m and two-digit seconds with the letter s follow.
5h44
